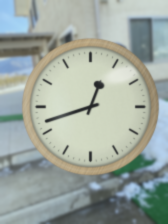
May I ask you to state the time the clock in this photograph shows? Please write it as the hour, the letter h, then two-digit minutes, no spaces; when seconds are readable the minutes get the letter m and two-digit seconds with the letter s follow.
12h42
